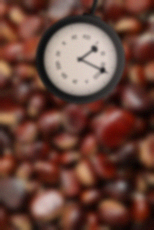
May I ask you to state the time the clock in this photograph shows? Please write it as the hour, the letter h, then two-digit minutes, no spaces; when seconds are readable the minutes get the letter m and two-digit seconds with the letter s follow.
1h17
